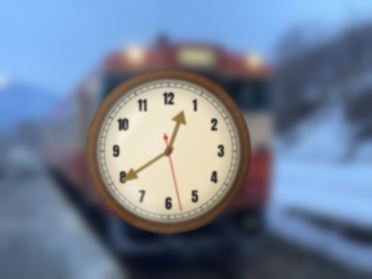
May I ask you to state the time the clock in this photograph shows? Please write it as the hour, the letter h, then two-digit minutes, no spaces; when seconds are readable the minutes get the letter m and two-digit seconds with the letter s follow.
12h39m28s
